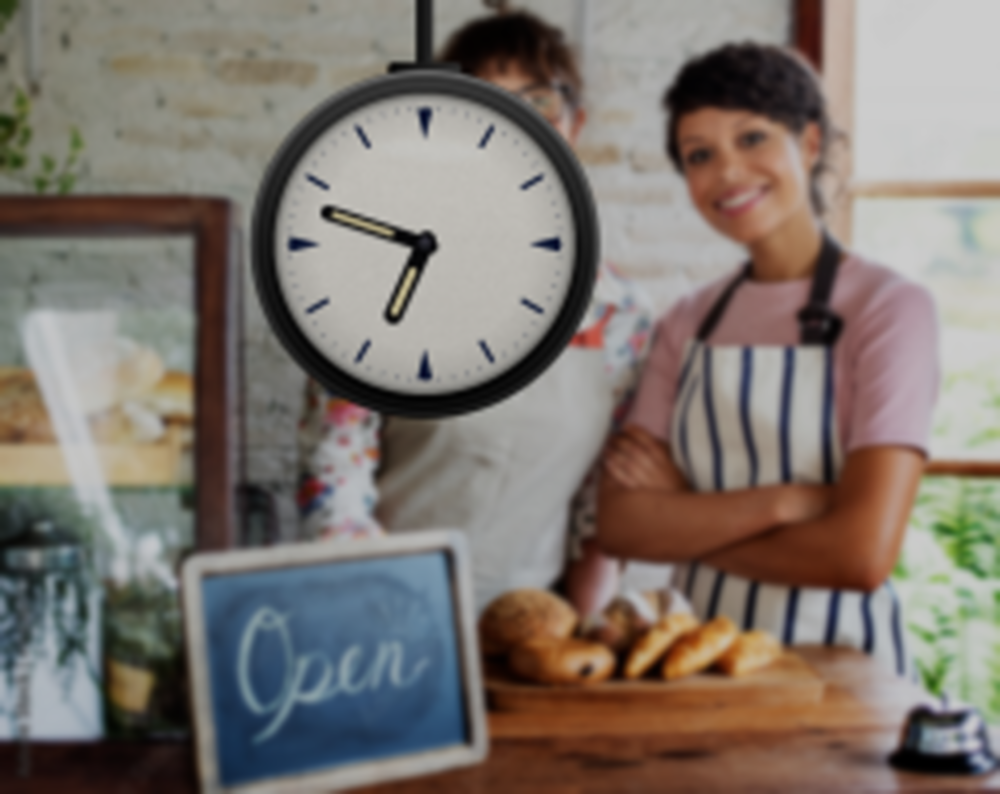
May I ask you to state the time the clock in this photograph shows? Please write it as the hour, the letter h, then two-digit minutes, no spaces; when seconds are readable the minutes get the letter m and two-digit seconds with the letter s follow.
6h48
